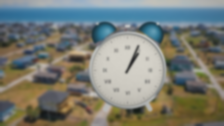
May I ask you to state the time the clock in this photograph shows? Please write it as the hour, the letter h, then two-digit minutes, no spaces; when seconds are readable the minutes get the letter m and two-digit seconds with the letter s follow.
1h04
